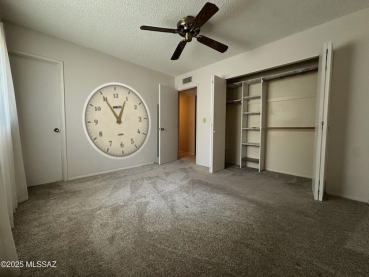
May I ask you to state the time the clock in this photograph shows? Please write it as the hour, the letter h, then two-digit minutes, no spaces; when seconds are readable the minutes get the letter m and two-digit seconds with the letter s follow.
12h55
